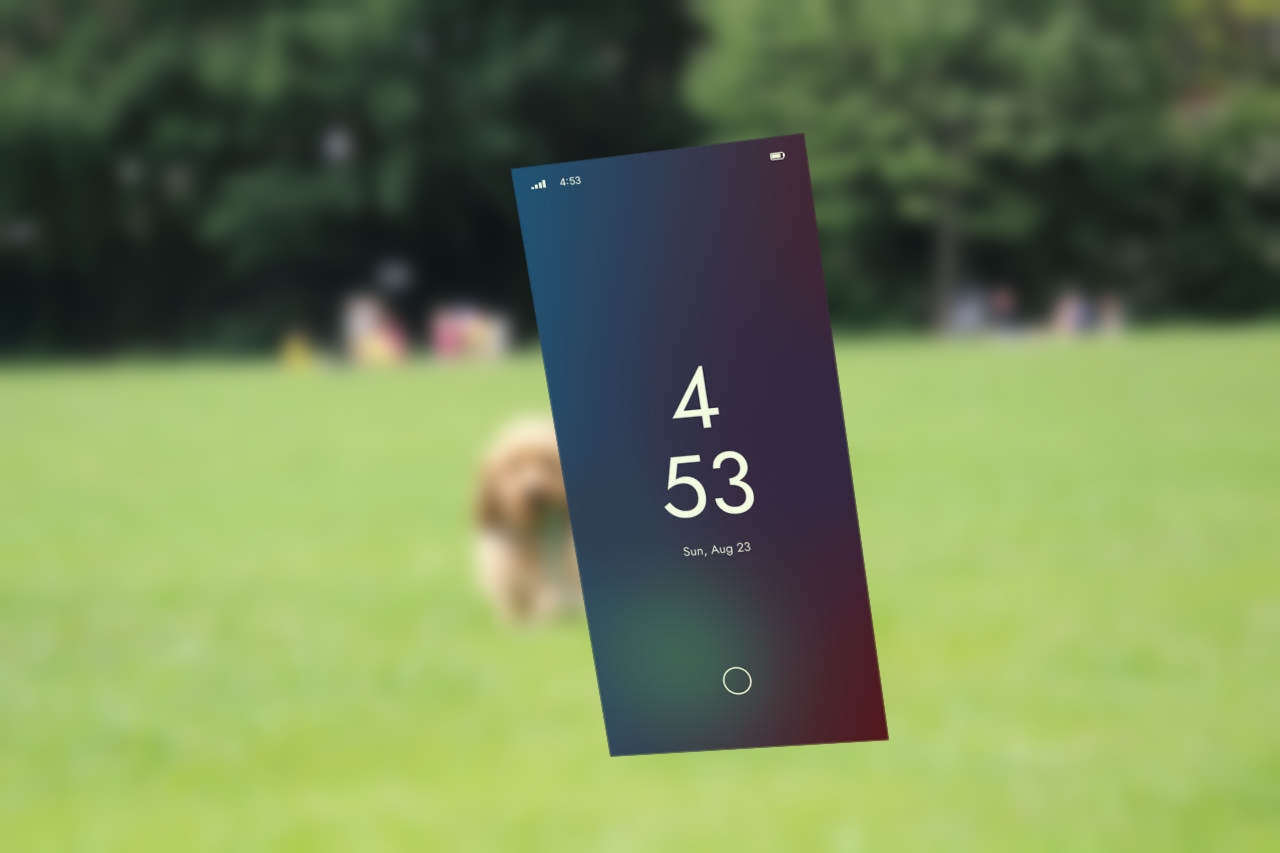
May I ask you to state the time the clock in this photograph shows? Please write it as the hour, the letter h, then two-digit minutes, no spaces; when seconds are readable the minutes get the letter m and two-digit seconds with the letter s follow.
4h53
